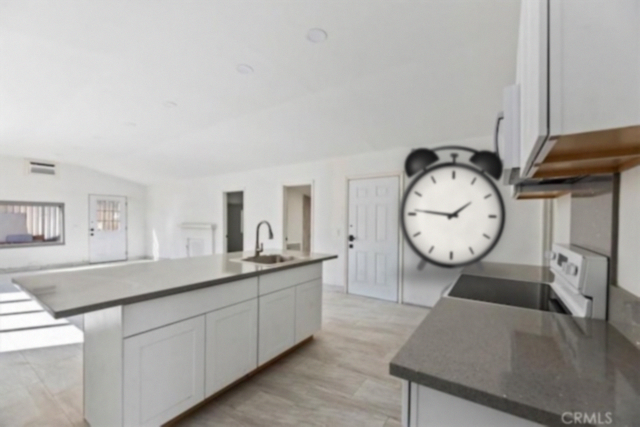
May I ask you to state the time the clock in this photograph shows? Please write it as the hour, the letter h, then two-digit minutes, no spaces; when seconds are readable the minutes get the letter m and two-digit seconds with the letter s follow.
1h46
